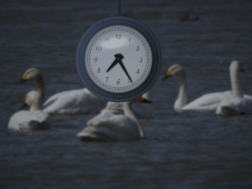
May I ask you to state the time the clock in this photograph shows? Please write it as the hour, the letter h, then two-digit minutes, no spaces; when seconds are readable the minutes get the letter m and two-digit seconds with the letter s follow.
7h25
